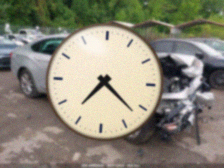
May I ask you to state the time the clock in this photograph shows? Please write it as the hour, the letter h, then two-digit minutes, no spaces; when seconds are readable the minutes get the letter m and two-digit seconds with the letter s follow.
7h22
